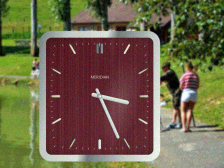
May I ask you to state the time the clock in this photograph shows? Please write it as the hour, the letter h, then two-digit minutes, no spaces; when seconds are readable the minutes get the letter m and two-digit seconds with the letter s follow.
3h26
